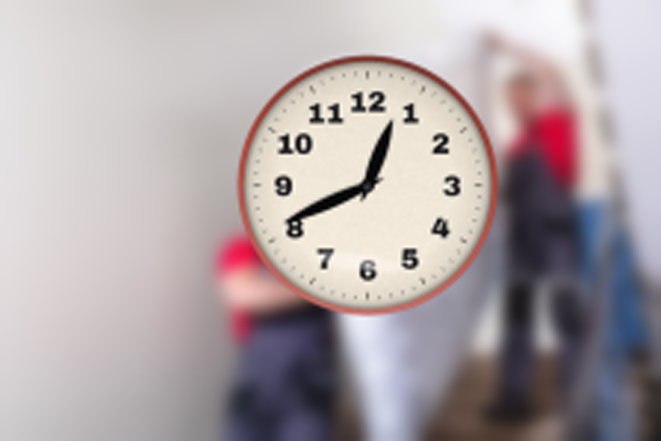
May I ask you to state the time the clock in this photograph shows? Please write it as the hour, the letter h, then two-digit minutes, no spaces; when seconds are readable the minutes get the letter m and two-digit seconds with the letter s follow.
12h41
